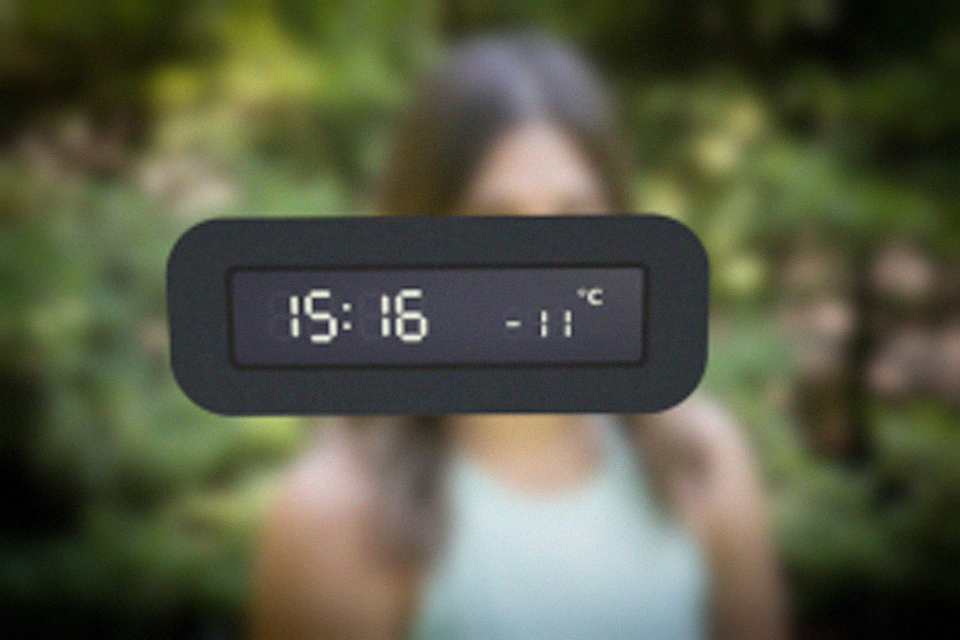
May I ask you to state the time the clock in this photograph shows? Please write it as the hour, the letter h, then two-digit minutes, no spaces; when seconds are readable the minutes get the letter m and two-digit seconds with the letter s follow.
15h16
